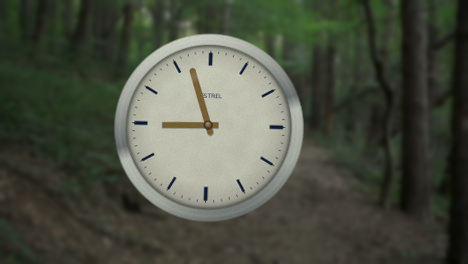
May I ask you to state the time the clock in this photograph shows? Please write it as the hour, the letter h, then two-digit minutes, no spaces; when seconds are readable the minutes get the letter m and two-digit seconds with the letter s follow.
8h57
